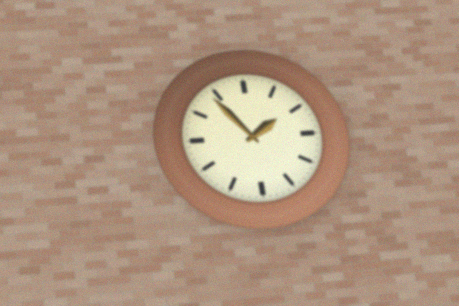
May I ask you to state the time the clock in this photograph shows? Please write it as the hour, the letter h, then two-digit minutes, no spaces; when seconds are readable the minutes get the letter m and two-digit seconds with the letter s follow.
1h54
